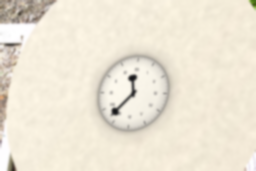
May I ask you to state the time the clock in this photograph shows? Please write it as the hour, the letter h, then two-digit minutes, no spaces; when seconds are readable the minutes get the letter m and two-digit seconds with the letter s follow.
11h37
